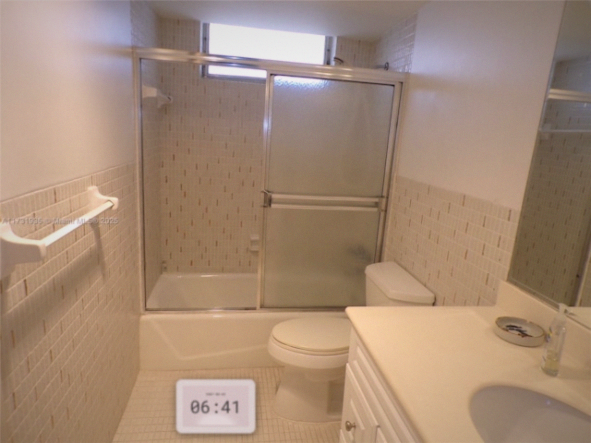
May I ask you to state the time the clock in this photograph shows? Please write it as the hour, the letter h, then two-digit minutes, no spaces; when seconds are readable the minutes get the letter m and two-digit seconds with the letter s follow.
6h41
